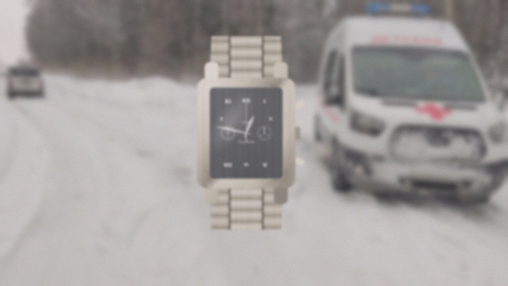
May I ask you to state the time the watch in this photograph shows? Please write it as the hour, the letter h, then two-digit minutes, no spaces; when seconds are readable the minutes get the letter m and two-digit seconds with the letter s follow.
12h47
